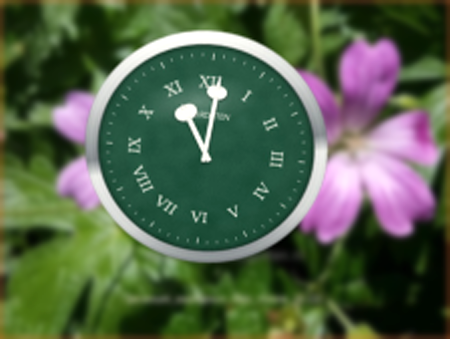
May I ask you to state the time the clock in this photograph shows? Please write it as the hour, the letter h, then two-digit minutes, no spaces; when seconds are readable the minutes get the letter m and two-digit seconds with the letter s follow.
11h01
